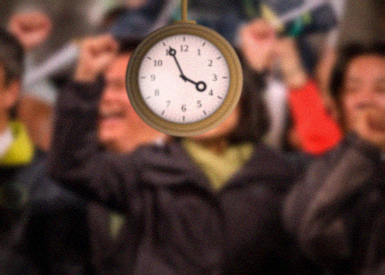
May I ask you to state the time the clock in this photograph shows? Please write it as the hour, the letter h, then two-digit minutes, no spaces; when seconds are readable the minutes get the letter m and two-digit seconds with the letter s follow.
3h56
